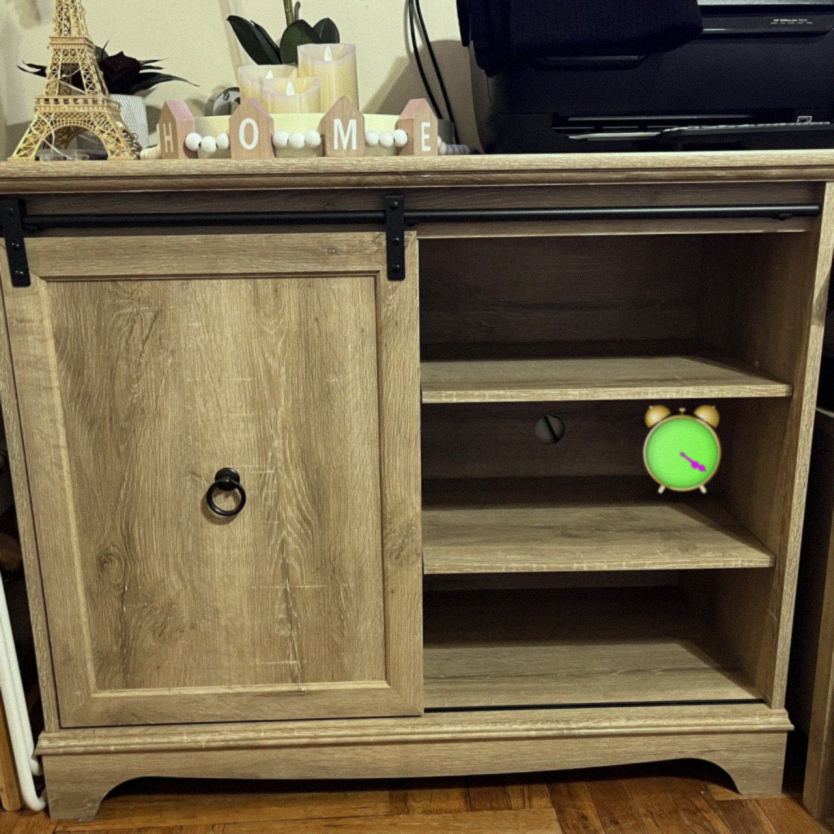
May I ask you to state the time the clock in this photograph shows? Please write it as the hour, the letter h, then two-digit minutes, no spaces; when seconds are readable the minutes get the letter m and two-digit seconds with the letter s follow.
4h21
